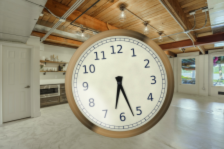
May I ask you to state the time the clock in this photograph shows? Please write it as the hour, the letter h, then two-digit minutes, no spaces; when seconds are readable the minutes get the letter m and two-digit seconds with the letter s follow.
6h27
